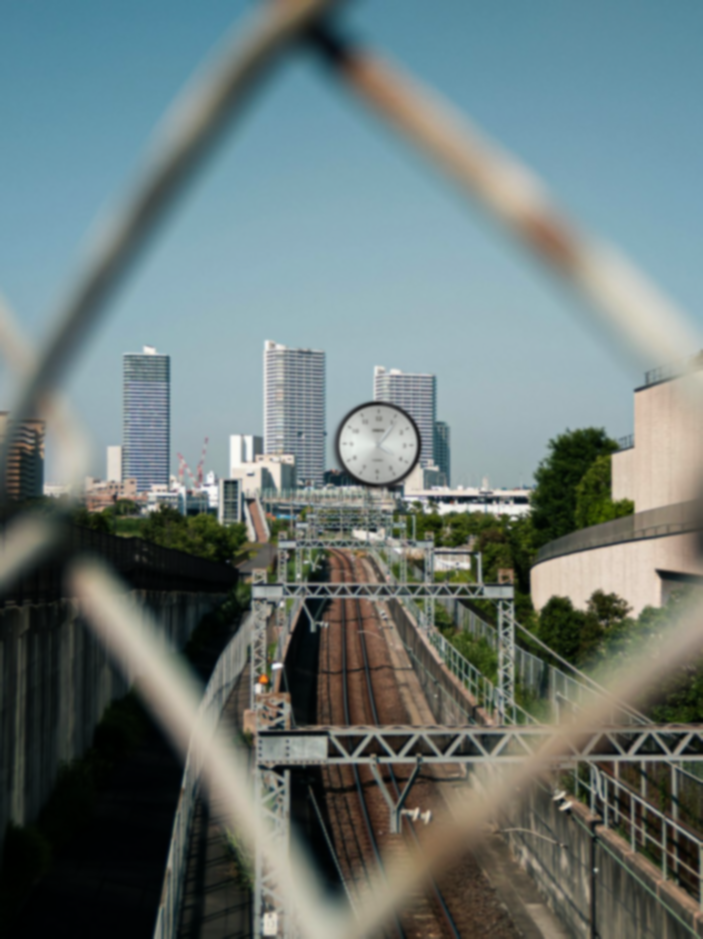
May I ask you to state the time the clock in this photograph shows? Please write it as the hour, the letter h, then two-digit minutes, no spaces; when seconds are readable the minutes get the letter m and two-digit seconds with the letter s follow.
4h06
